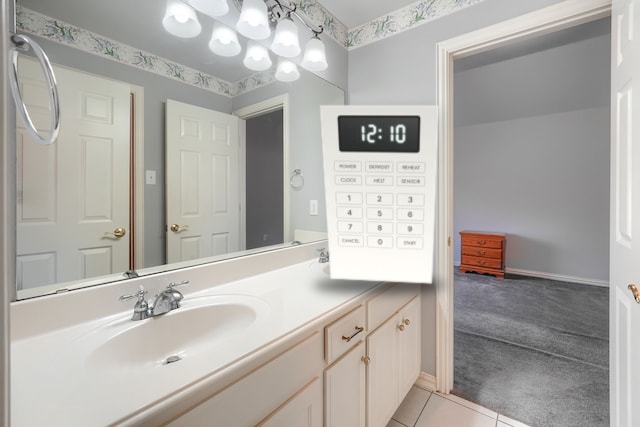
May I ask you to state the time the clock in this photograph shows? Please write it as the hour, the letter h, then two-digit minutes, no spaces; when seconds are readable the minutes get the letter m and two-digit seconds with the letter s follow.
12h10
